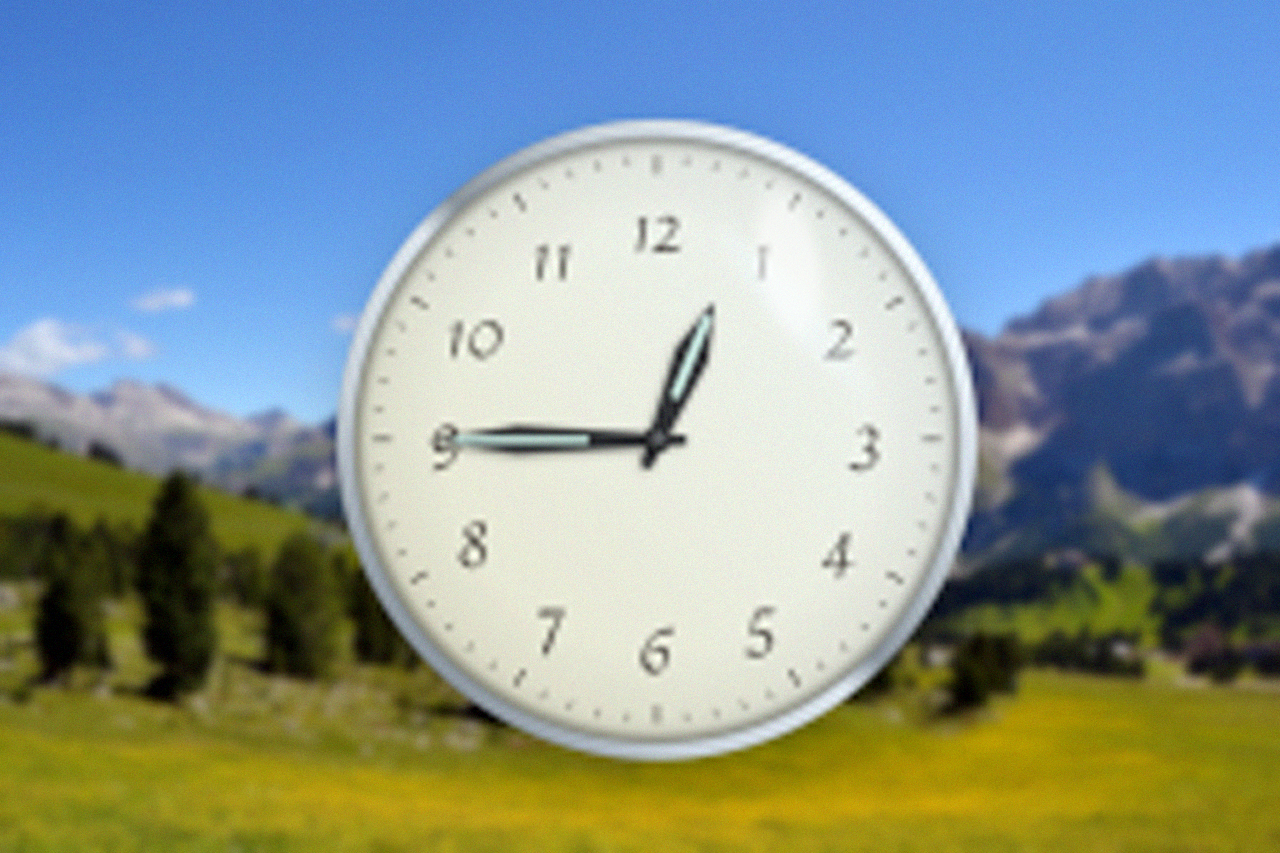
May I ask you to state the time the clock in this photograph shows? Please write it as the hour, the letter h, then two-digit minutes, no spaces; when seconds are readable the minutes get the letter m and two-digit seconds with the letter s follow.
12h45
